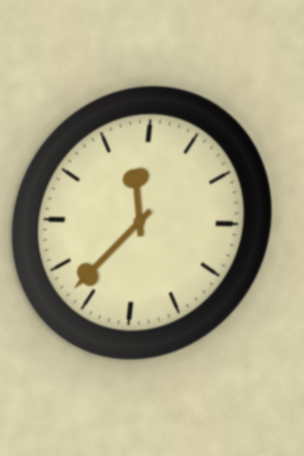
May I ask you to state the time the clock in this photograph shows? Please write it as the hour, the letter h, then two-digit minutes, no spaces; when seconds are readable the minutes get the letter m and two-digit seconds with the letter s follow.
11h37
